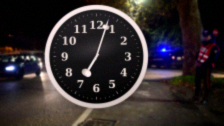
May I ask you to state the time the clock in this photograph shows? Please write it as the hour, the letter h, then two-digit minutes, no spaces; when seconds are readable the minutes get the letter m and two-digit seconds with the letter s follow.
7h03
